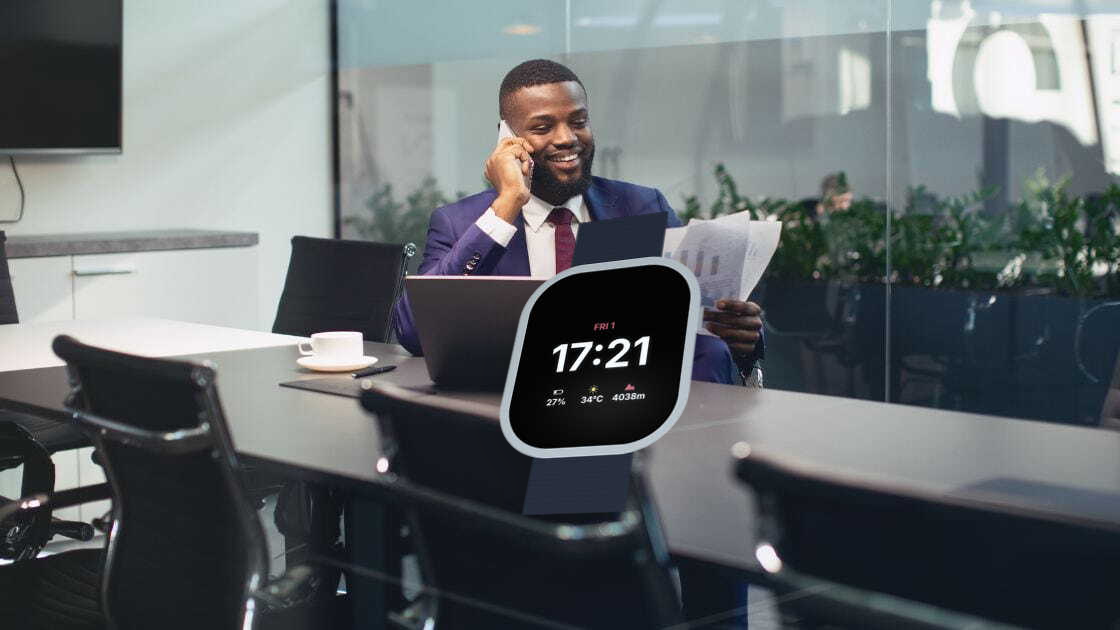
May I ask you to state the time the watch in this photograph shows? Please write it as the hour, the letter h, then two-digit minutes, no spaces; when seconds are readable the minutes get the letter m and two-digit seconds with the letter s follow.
17h21
